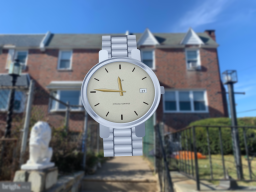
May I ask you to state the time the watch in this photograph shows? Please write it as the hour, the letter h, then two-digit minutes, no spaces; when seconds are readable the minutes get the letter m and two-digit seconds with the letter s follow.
11h46
